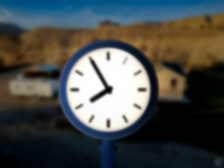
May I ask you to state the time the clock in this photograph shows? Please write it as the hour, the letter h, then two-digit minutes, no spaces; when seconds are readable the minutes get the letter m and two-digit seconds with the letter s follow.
7h55
